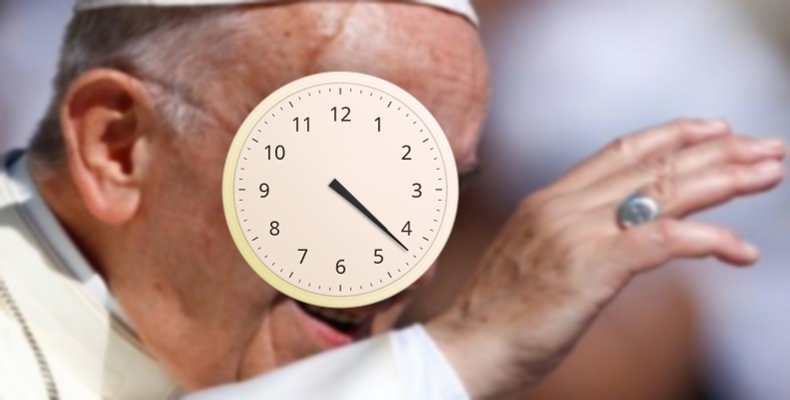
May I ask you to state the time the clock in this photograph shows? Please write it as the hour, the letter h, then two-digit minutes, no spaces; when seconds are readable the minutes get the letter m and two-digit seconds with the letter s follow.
4h22
